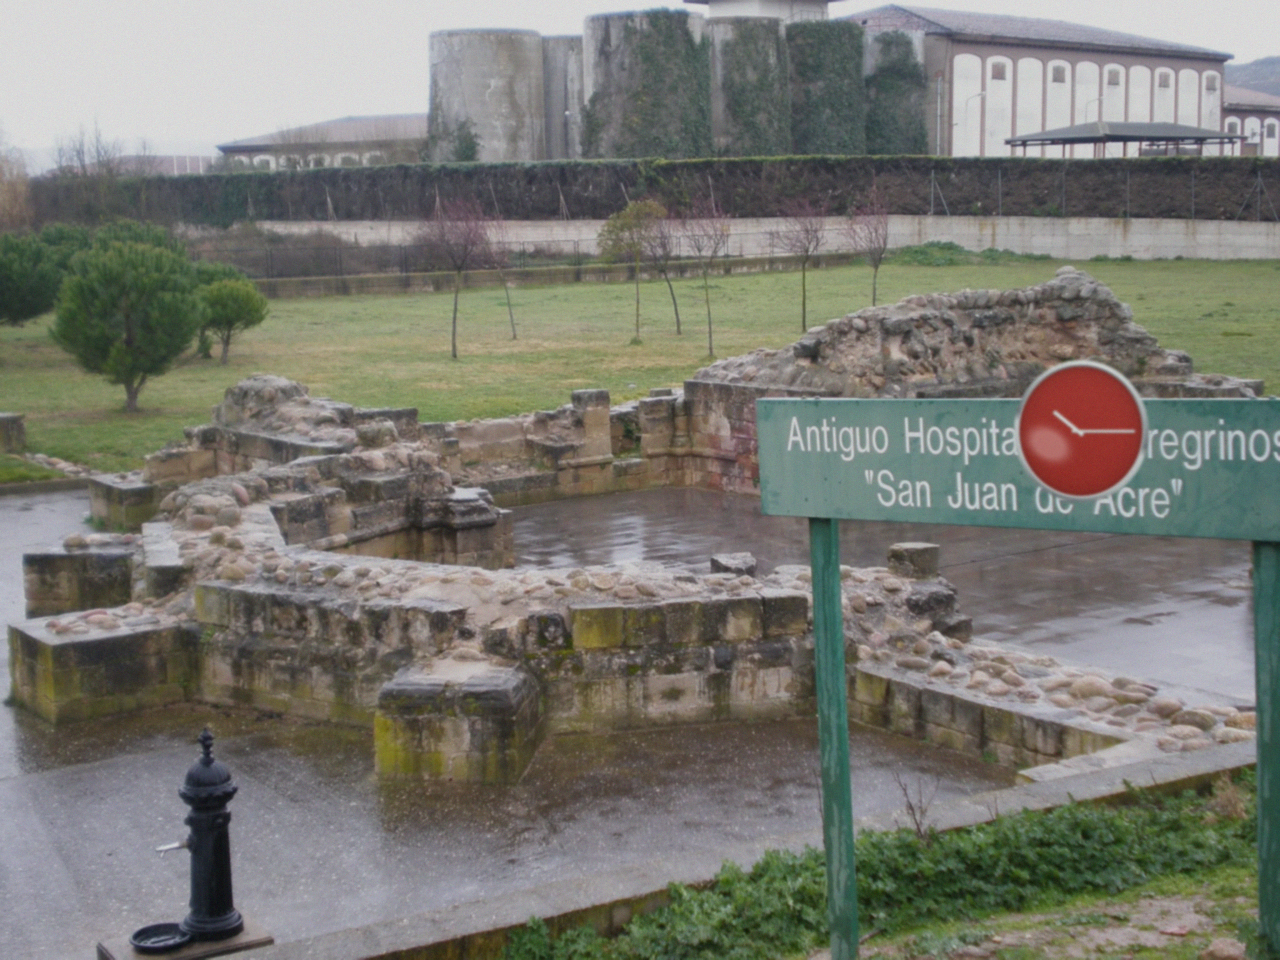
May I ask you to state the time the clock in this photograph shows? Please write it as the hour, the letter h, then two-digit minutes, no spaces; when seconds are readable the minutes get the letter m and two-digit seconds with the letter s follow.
10h15
